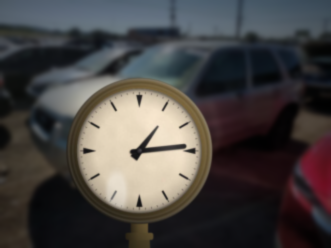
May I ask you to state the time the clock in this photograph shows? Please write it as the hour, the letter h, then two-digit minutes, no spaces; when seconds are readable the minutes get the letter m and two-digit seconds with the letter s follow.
1h14
